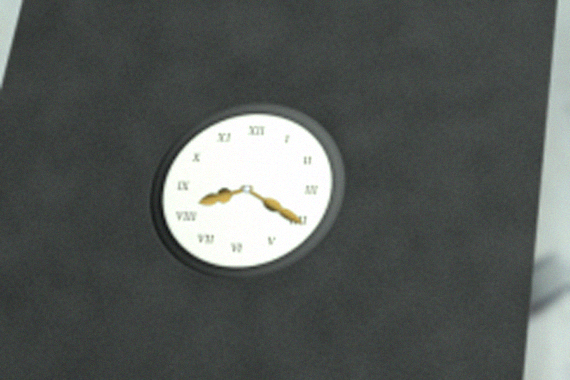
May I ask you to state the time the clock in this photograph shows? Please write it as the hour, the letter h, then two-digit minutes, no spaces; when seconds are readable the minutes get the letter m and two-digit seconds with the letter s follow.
8h20
